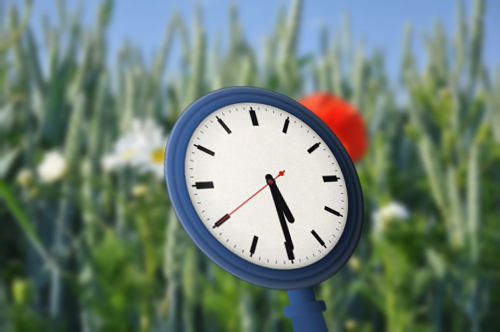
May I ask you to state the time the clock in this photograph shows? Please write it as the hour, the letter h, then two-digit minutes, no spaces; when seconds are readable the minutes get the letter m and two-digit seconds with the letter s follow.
5h29m40s
